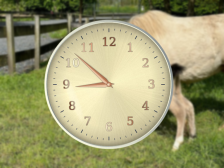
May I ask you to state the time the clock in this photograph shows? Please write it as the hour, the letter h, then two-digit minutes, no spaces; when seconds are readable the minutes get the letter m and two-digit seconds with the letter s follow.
8h52
